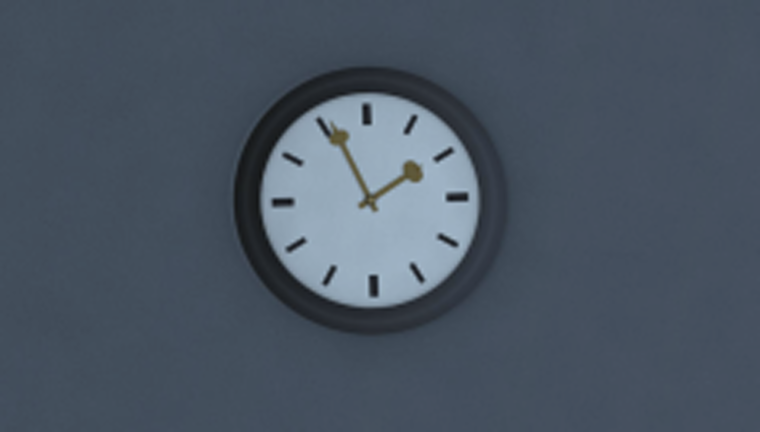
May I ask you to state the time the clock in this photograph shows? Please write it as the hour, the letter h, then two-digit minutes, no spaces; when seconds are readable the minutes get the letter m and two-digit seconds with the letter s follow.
1h56
